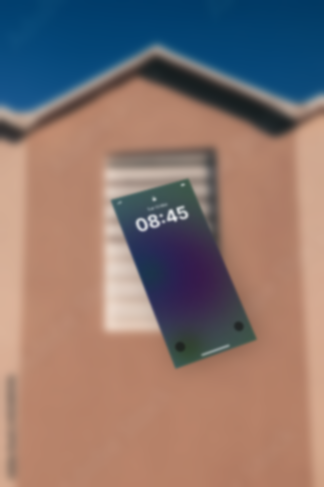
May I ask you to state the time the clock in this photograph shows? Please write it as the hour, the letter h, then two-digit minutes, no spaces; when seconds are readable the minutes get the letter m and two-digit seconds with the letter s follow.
8h45
